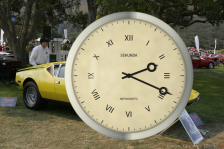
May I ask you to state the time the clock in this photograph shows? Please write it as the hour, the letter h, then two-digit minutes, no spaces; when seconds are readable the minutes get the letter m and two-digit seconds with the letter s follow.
2h19
